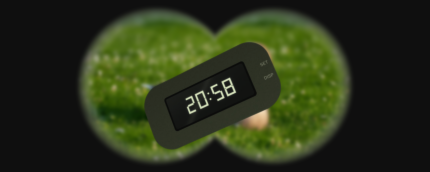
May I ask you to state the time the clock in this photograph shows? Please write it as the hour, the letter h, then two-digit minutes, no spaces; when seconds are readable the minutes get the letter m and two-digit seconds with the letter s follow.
20h58
